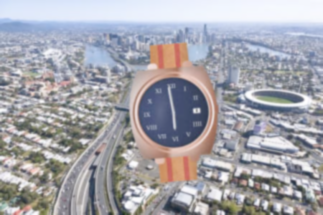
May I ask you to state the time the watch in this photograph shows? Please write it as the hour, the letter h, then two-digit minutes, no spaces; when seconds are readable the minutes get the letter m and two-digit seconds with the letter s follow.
5h59
